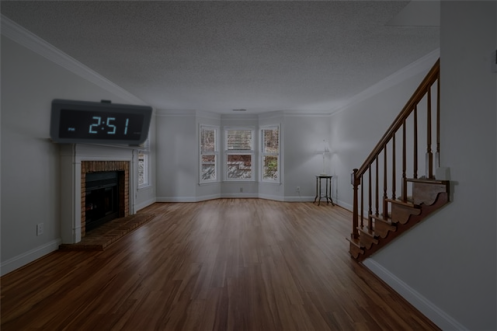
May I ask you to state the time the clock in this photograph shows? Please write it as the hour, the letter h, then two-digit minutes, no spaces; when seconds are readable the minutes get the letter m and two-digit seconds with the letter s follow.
2h51
